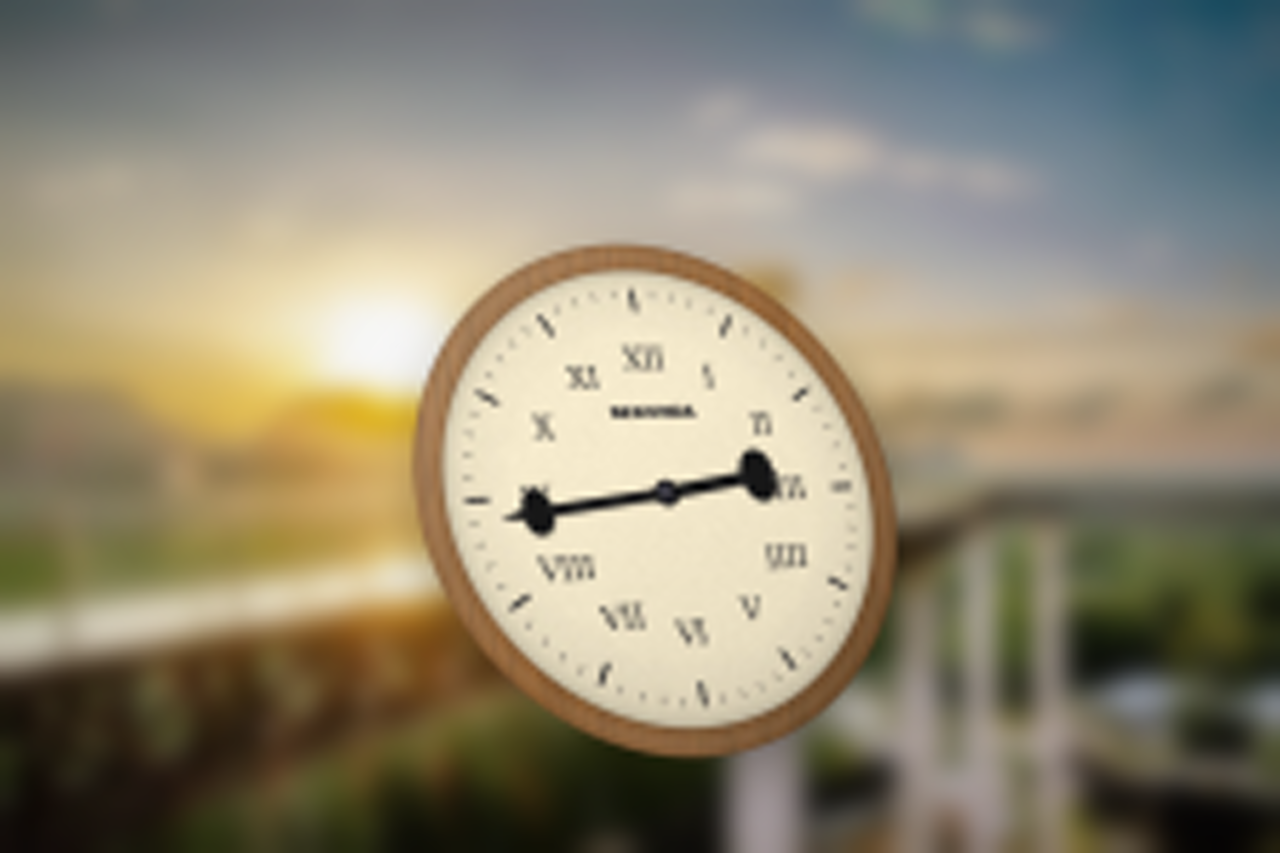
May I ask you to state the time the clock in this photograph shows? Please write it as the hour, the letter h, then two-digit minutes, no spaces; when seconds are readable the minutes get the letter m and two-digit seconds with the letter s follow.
2h44
